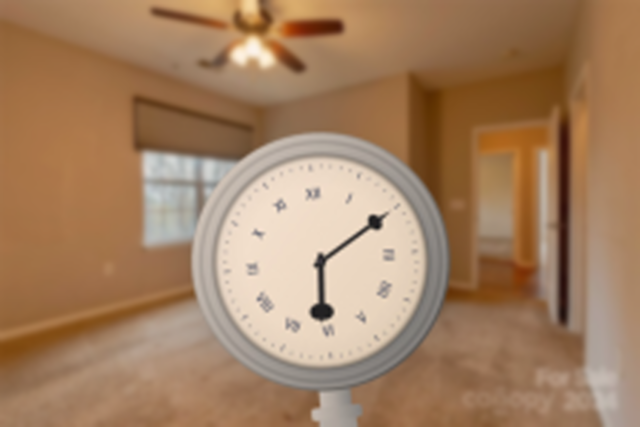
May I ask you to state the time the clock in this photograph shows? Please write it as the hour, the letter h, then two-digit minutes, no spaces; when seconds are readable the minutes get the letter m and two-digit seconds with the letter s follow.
6h10
